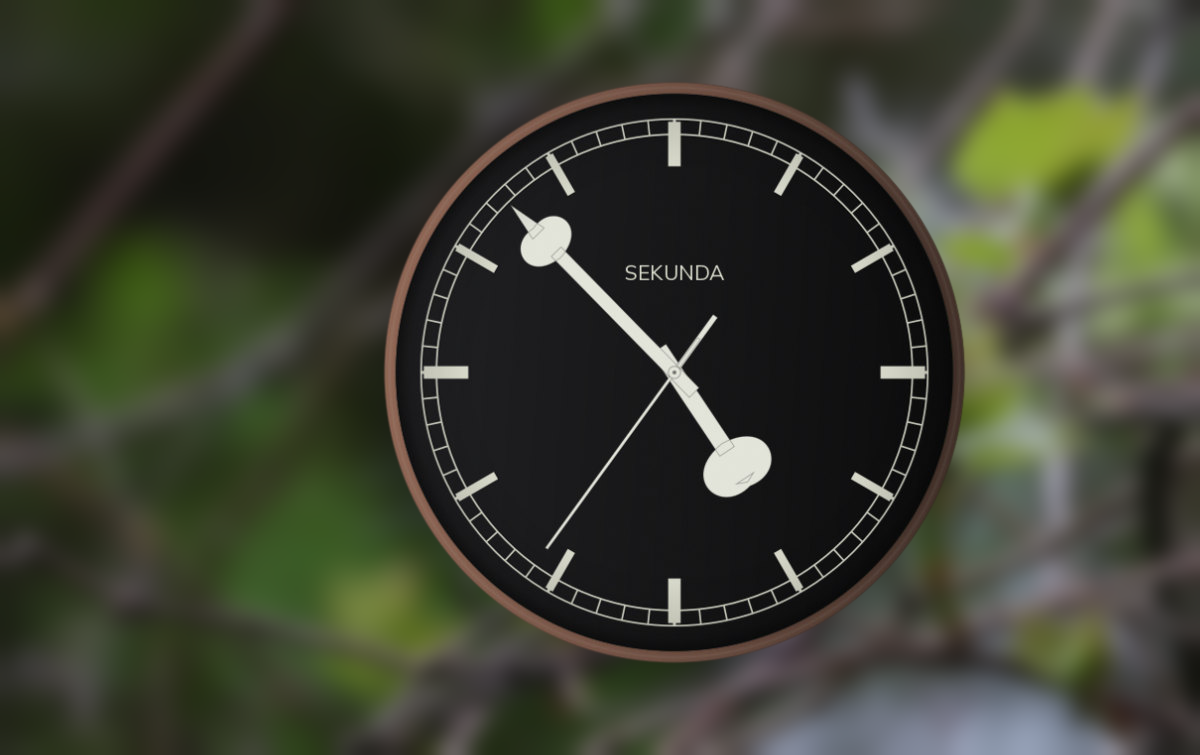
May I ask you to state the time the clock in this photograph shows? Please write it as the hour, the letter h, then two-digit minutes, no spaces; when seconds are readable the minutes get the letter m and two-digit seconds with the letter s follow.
4h52m36s
